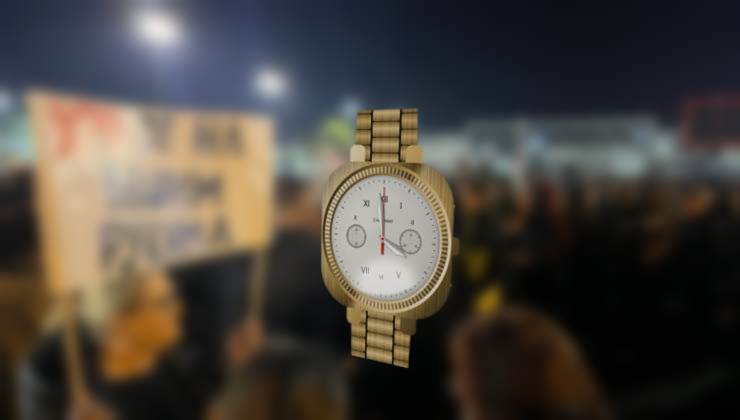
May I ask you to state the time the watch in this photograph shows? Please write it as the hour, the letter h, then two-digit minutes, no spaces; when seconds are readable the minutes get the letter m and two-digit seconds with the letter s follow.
3h59
